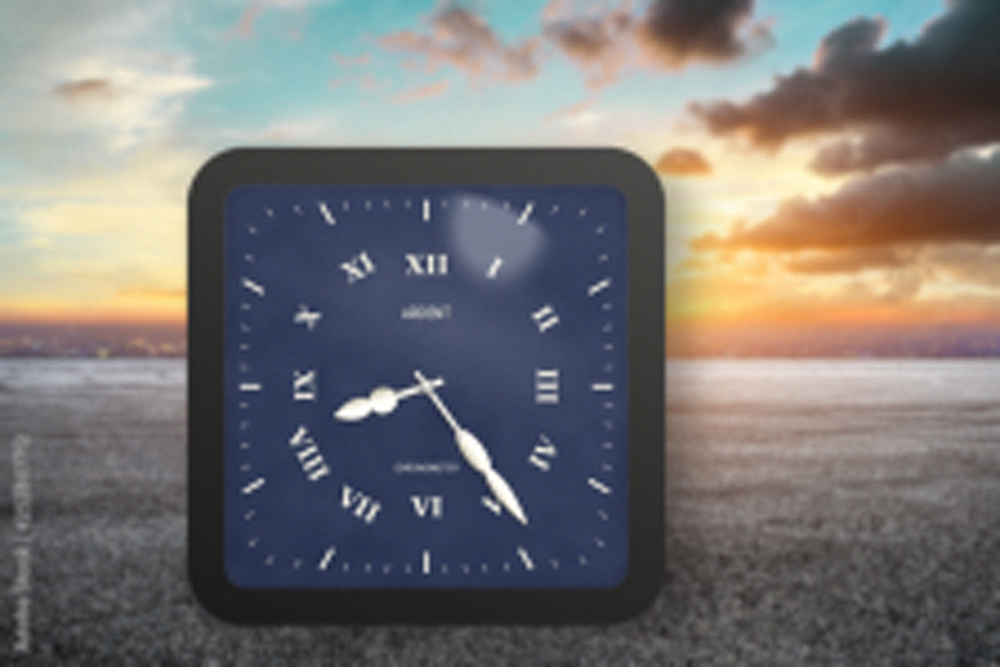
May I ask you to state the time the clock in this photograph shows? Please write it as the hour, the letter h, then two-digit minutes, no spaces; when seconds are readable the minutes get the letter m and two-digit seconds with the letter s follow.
8h24
